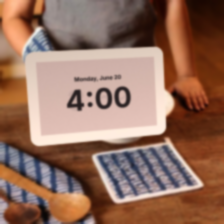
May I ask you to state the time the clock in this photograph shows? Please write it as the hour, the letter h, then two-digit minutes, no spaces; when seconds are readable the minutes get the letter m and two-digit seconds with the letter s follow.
4h00
